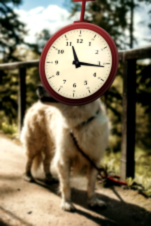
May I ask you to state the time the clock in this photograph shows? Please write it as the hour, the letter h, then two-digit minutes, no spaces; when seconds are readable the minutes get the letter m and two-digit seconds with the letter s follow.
11h16
